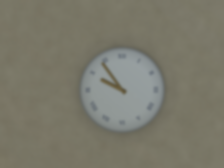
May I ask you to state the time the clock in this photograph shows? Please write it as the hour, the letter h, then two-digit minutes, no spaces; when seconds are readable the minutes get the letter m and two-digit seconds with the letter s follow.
9h54
